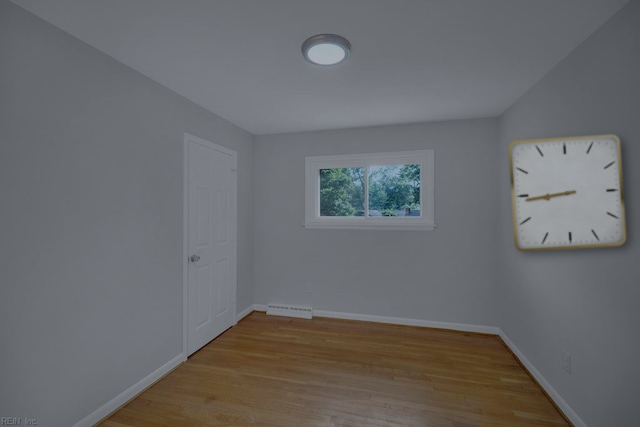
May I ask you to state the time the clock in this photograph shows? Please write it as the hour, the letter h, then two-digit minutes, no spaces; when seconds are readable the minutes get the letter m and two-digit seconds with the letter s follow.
8h44
